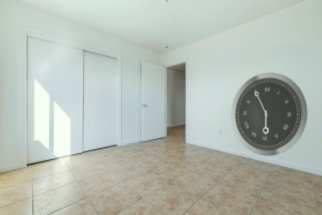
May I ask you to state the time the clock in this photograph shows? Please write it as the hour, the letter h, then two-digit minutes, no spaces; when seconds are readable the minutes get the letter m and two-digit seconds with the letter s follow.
5h55
